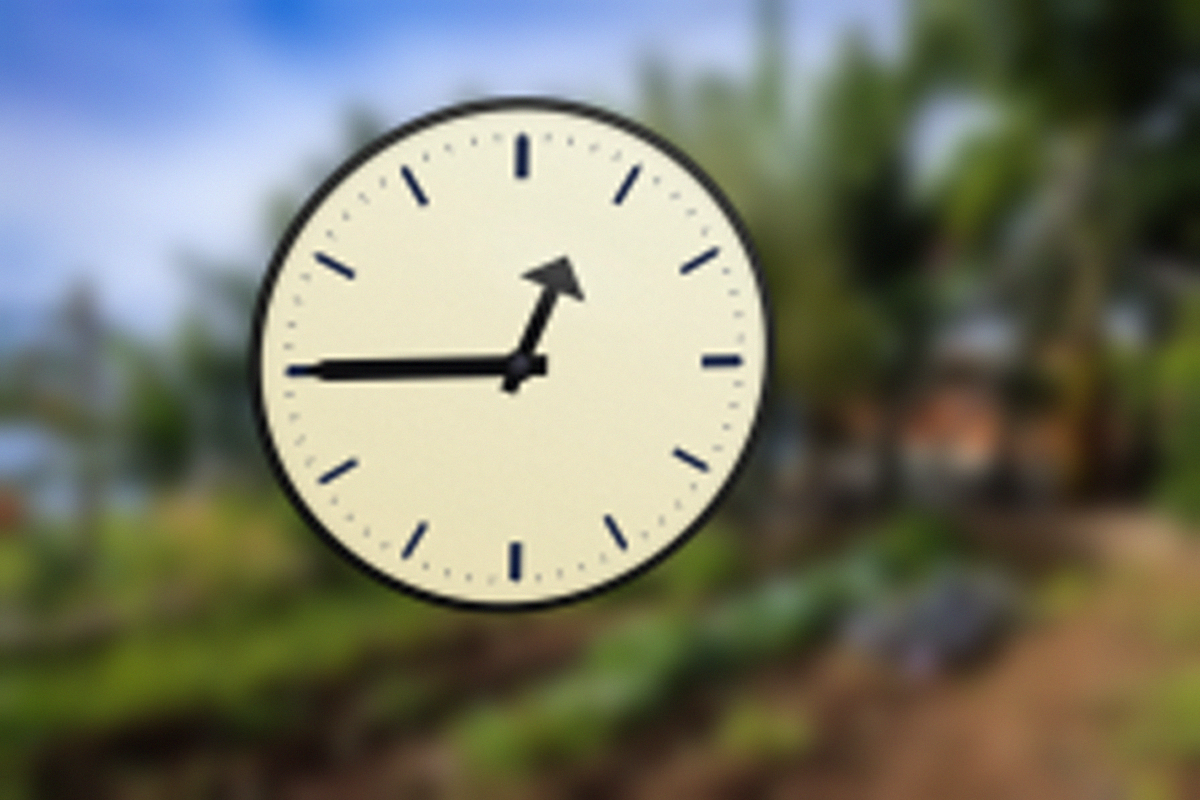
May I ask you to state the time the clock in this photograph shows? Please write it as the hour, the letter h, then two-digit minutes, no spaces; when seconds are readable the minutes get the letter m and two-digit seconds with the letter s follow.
12h45
